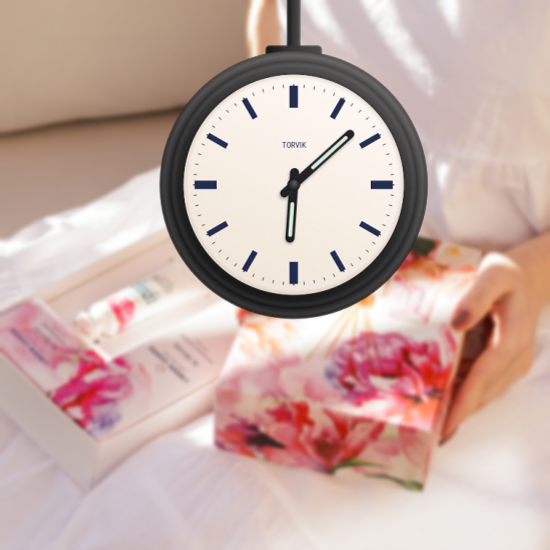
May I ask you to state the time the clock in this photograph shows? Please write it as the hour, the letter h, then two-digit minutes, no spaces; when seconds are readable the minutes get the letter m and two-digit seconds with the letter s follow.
6h08
